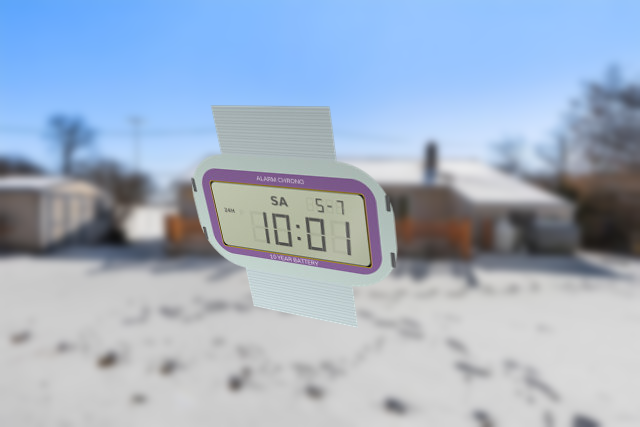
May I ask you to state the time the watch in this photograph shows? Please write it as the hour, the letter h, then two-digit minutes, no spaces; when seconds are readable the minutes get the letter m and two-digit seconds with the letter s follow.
10h01
